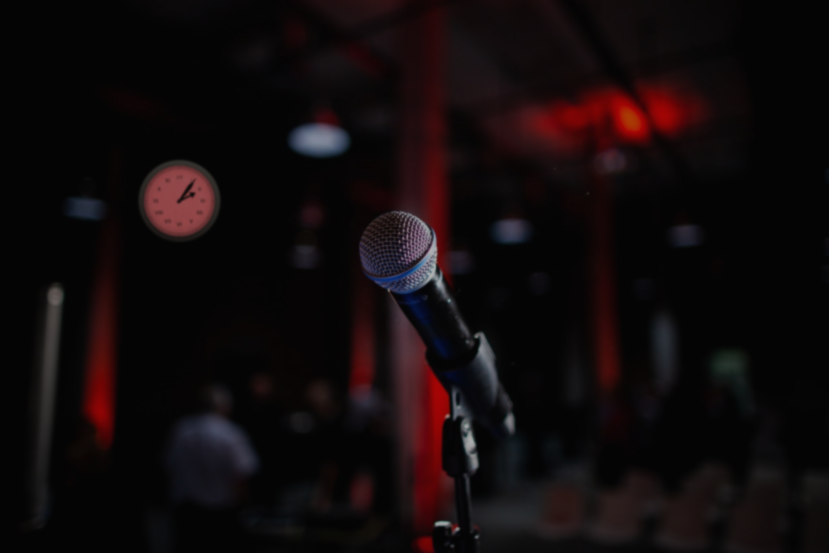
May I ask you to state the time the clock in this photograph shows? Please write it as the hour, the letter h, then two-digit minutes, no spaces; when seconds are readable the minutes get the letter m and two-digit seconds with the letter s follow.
2h06
